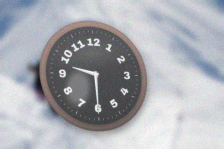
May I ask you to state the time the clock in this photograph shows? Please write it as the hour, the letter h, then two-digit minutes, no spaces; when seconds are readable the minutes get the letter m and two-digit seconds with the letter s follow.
9h30
